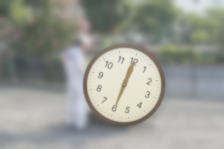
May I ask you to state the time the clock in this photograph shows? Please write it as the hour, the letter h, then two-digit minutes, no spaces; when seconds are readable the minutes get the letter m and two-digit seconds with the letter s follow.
6h00
